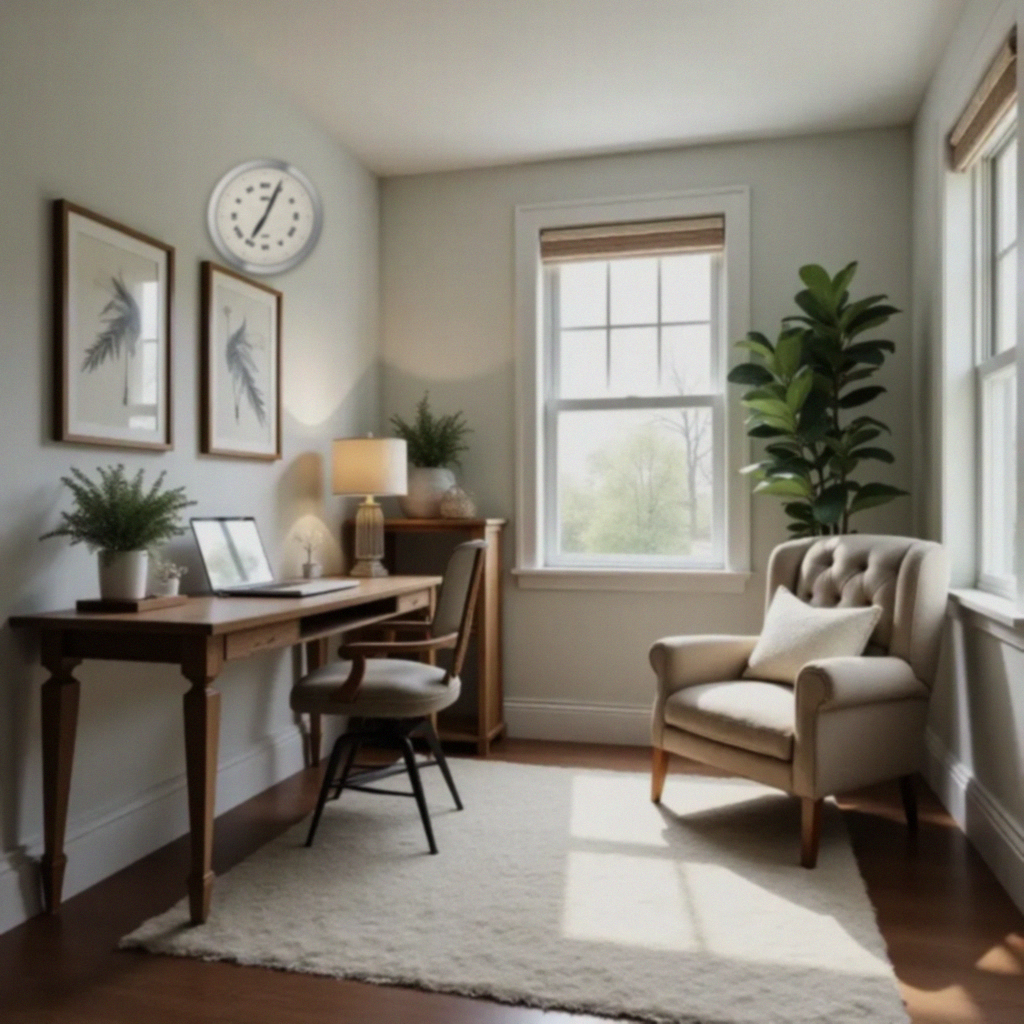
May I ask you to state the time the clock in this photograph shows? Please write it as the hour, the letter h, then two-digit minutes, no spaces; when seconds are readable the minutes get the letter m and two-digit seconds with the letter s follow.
7h04
